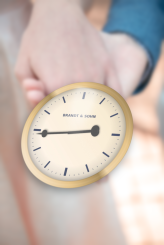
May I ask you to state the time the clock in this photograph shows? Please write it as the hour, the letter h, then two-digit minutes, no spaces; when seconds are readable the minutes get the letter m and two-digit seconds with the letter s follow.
2h44
